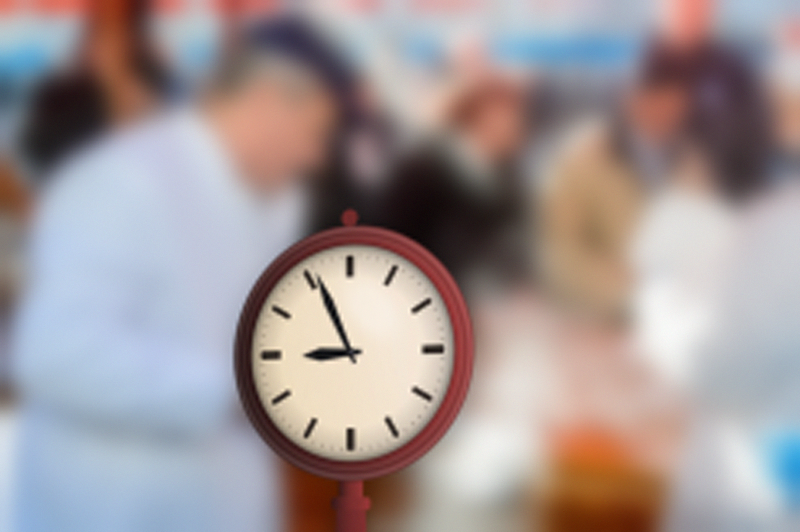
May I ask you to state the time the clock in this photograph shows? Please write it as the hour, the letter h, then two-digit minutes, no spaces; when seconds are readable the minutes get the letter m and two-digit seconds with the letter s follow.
8h56
